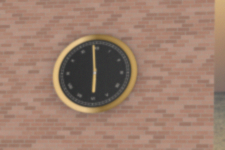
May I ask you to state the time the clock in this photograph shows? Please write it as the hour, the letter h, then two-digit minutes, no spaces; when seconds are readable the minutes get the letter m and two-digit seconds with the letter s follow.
5h59
